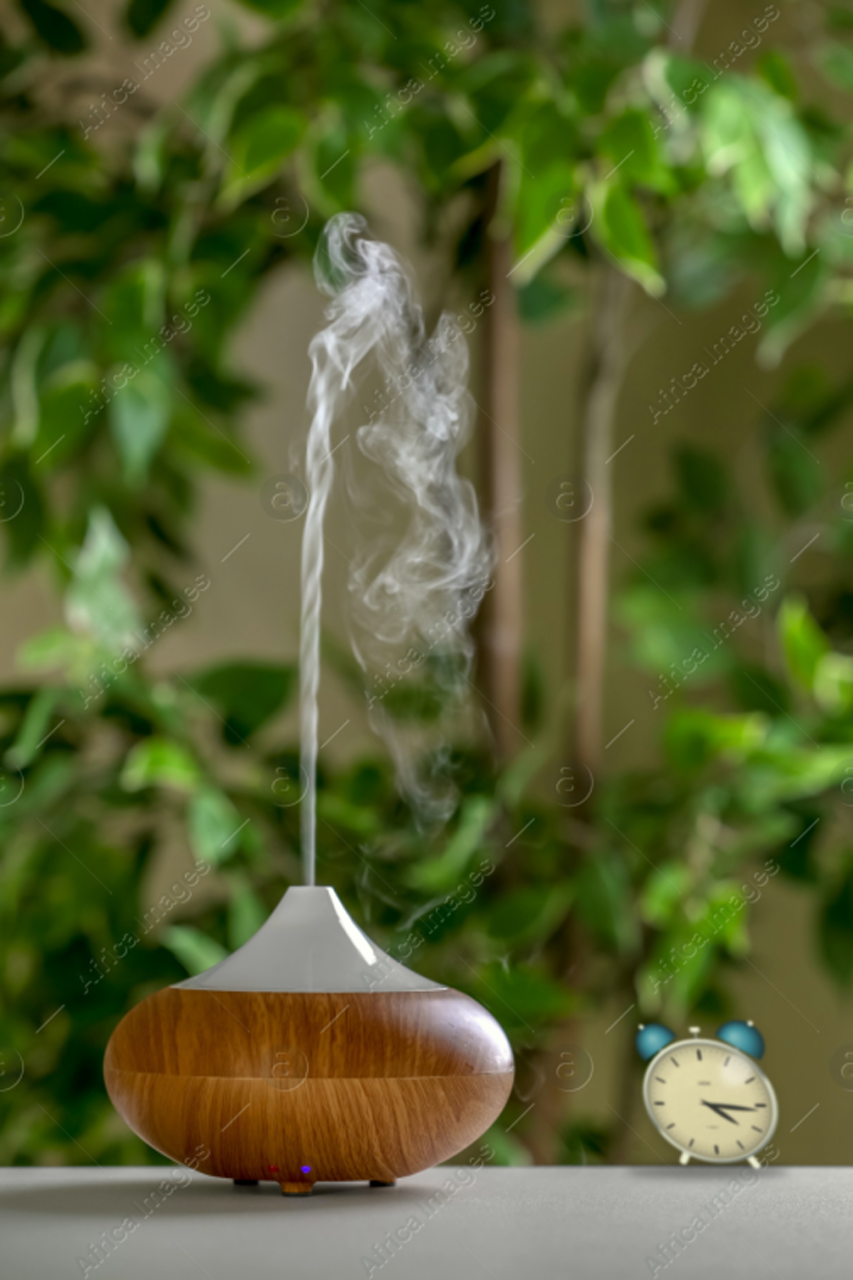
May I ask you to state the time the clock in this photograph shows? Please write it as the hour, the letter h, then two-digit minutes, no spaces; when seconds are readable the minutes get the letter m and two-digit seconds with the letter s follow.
4h16
